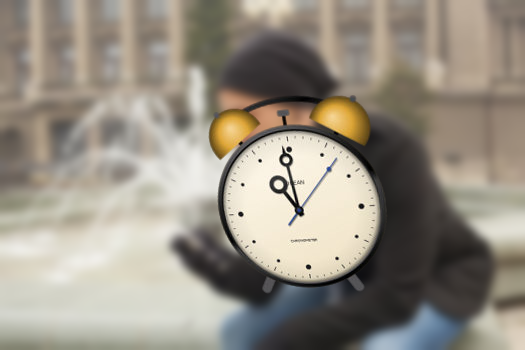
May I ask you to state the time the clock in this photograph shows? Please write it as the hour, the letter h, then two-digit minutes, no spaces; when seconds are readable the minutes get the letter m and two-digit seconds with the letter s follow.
10h59m07s
